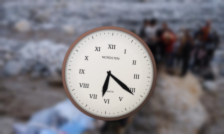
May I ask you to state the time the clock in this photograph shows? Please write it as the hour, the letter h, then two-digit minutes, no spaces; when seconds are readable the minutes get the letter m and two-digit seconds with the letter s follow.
6h21
